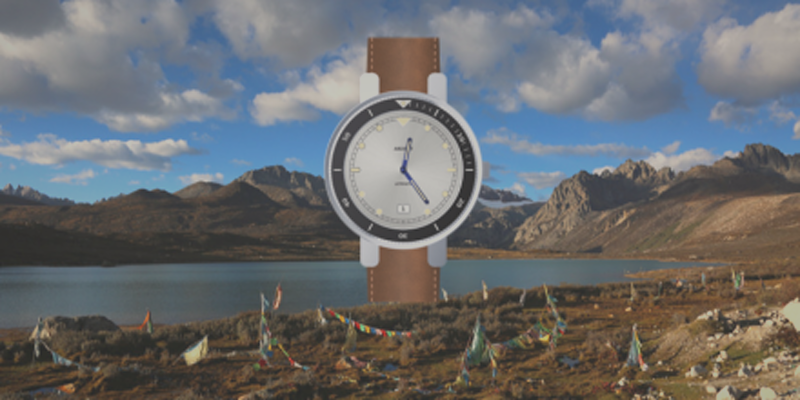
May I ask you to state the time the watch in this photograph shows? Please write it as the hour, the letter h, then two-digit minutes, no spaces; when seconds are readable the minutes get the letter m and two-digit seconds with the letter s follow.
12h24
